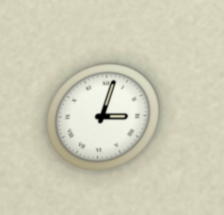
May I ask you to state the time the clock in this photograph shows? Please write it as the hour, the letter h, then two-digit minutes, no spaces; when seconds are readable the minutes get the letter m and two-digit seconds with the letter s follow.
3h02
